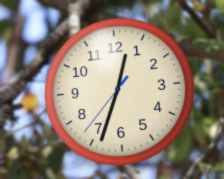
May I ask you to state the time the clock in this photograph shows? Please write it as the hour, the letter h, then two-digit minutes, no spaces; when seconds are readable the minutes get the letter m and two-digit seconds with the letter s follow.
12h33m37s
